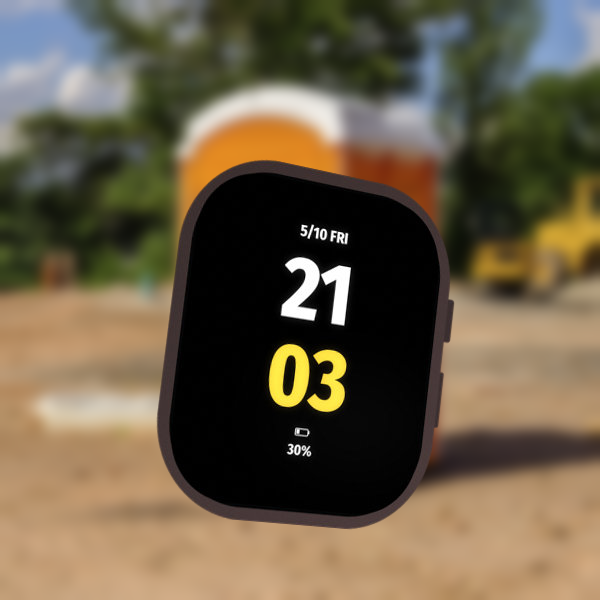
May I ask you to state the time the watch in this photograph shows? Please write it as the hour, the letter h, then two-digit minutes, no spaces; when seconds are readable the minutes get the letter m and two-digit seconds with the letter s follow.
21h03
